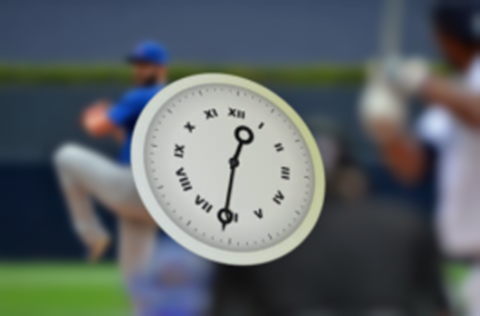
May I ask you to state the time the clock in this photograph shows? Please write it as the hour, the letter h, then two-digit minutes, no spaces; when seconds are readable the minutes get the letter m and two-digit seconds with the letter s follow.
12h31
